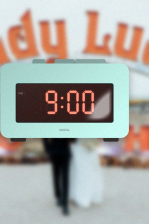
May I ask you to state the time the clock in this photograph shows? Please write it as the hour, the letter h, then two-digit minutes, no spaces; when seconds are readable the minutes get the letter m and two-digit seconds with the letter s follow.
9h00
